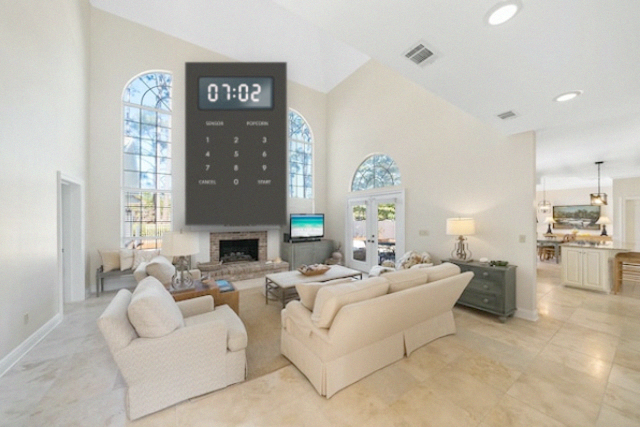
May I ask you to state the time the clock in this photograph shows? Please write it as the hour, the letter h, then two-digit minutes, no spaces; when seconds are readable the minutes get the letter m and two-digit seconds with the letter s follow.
7h02
